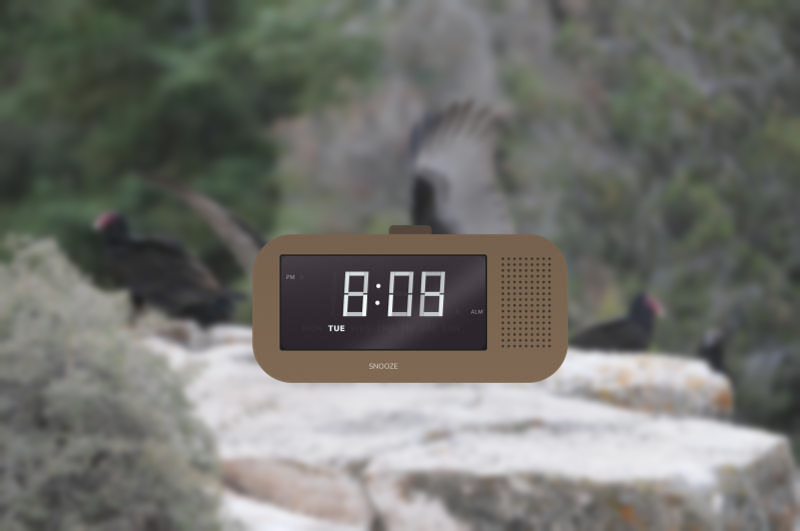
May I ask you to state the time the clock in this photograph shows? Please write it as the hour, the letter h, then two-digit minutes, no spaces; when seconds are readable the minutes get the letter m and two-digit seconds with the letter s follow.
8h08
